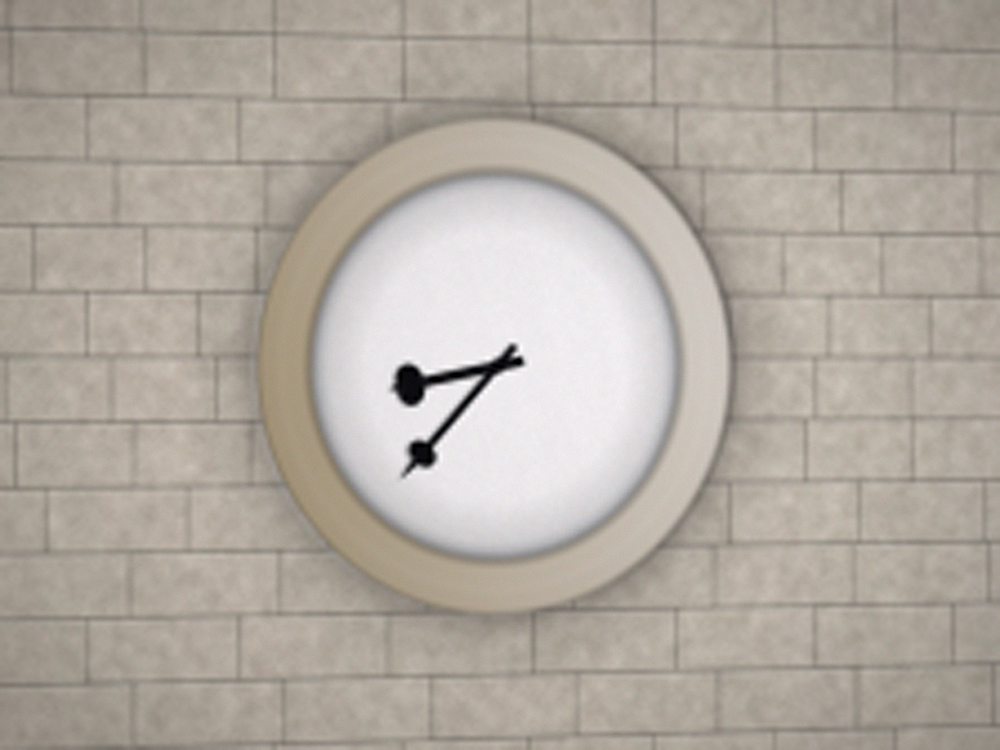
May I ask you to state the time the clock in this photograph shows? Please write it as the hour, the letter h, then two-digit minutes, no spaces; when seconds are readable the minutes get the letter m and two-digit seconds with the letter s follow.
8h37
